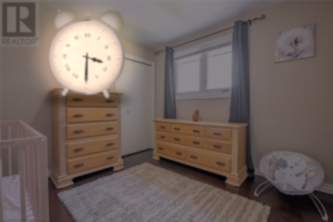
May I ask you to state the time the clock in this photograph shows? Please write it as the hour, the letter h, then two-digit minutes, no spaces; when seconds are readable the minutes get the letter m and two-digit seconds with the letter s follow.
3h30
